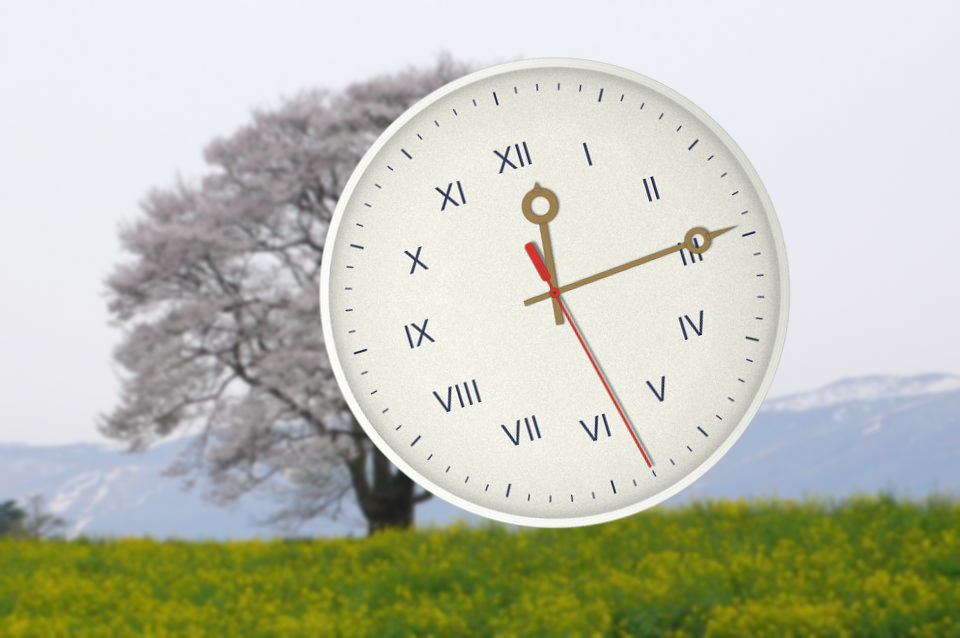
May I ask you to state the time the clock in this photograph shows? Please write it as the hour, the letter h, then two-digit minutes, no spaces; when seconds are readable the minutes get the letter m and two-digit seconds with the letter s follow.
12h14m28s
